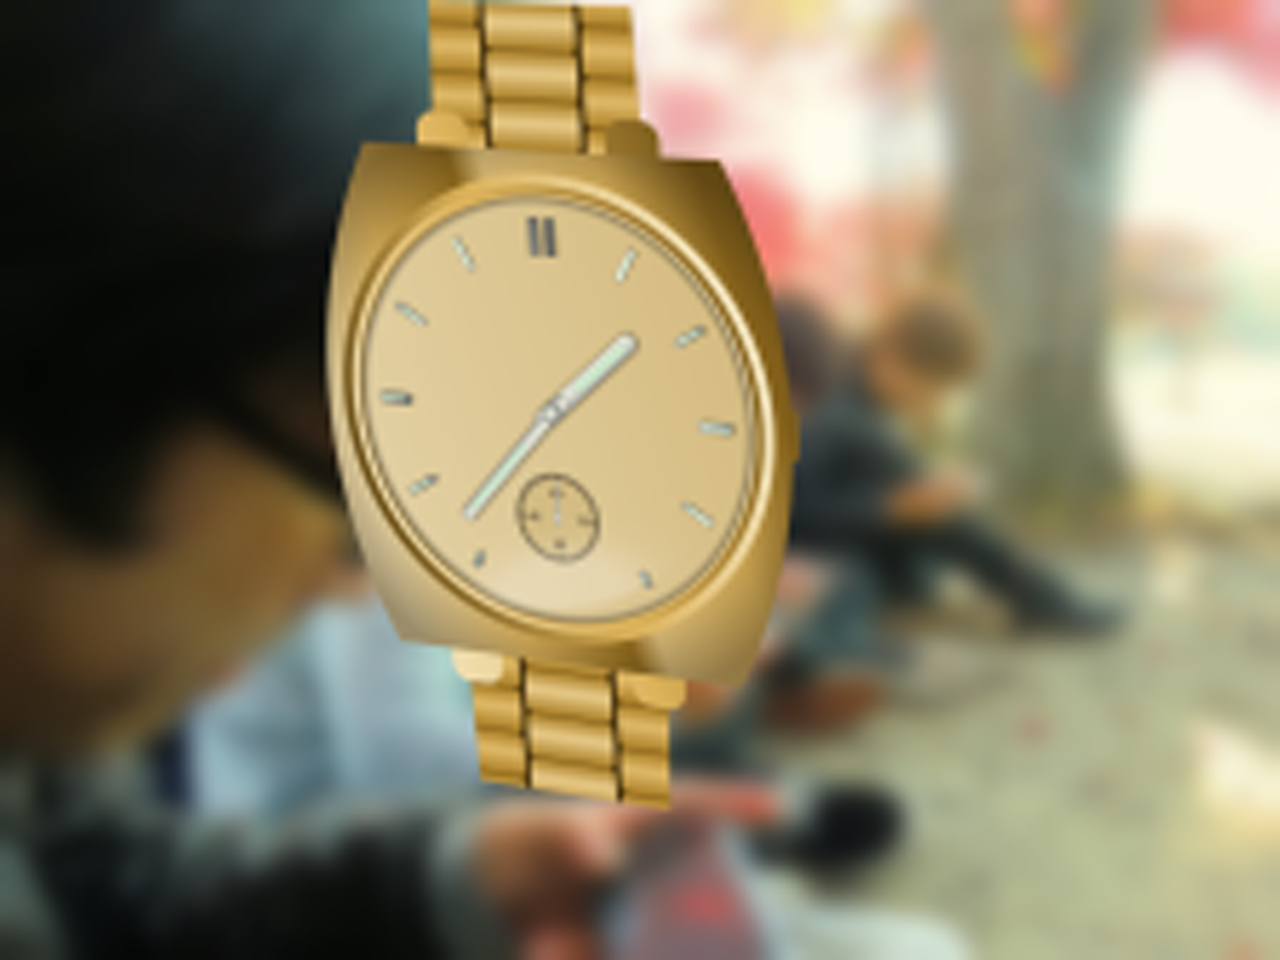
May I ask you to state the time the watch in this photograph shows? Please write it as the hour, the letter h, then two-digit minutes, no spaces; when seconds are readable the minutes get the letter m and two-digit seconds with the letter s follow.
1h37
